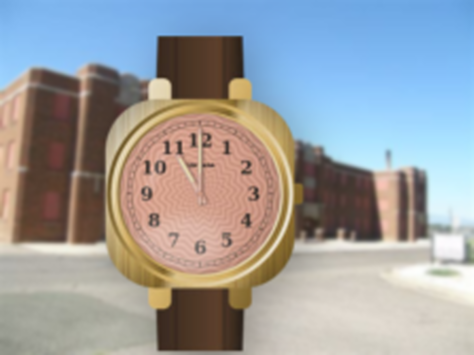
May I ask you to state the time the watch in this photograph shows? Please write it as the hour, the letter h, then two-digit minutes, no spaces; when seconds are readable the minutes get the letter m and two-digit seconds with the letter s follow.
11h00
